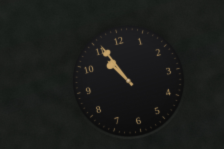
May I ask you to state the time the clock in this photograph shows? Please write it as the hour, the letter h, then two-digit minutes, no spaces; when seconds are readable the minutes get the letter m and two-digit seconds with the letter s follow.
10h56
